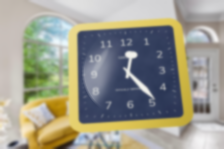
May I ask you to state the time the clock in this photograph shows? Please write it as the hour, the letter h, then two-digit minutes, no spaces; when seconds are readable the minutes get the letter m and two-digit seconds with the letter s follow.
12h24
